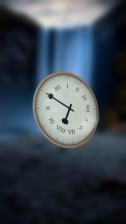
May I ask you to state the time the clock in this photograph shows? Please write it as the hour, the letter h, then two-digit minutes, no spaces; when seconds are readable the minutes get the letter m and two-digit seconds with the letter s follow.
7h55
